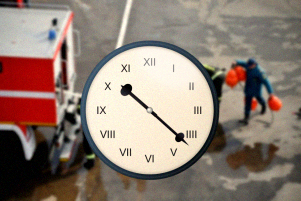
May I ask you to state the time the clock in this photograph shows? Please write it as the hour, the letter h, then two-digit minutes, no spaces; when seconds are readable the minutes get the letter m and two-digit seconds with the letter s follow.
10h22
